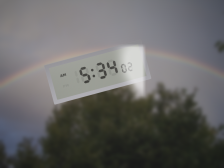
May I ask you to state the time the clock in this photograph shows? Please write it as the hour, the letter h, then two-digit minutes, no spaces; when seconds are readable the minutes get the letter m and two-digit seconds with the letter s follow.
5h34m02s
